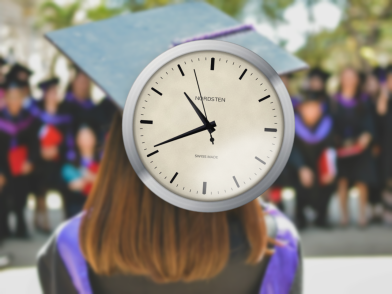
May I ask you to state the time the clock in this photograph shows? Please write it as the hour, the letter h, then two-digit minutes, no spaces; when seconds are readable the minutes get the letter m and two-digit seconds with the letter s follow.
10h40m57s
